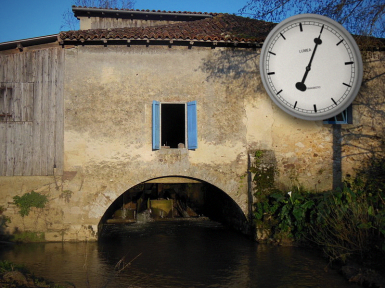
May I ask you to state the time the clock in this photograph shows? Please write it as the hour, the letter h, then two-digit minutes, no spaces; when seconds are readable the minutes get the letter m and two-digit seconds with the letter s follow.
7h05
